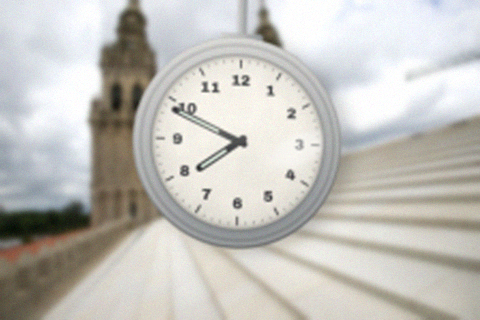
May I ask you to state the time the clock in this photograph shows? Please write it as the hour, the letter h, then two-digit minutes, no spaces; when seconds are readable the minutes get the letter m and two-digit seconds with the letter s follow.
7h49
